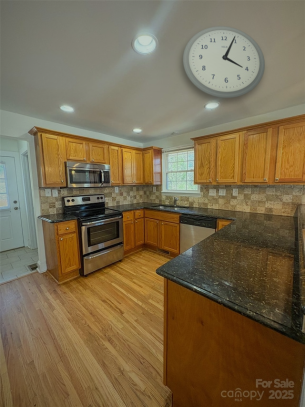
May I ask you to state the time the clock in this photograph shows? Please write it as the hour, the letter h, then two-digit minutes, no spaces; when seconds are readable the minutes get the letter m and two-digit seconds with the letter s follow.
4h04
